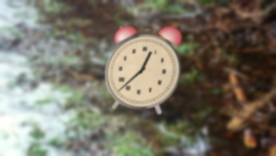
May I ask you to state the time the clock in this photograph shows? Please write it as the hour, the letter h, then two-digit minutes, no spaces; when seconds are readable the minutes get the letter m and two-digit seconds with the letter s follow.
12h37
